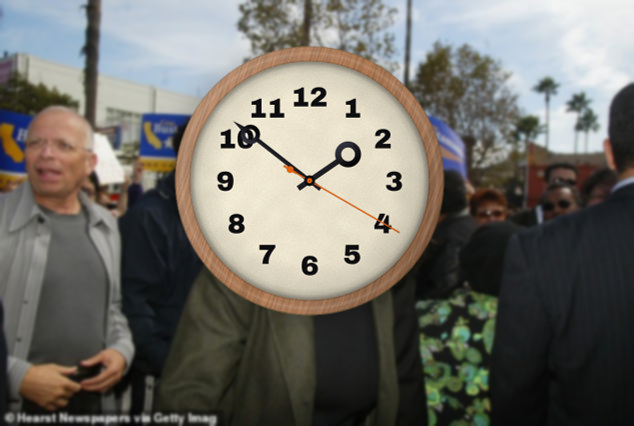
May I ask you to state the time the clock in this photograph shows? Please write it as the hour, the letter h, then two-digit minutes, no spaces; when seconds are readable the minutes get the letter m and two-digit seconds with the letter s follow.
1h51m20s
